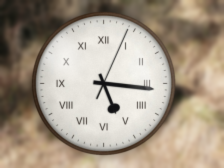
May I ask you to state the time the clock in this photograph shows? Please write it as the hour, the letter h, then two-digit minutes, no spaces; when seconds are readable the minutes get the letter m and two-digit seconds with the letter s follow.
5h16m04s
